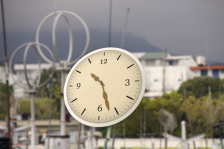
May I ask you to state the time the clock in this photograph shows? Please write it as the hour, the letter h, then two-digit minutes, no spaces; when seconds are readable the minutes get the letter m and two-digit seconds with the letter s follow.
10h27
